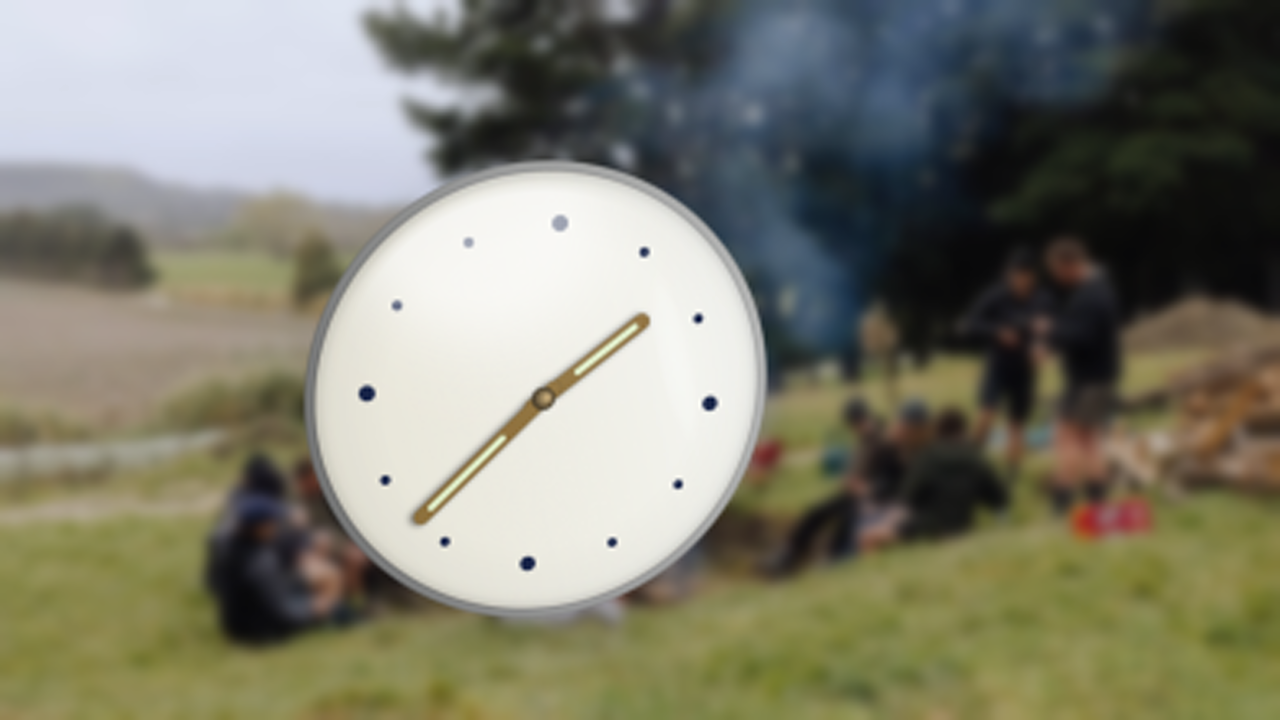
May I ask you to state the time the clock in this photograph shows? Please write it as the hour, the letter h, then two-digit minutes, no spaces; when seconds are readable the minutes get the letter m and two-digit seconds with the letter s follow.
1h37
